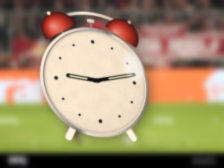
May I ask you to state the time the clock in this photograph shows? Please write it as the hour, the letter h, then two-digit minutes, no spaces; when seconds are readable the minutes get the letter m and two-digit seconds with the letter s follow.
9h13
